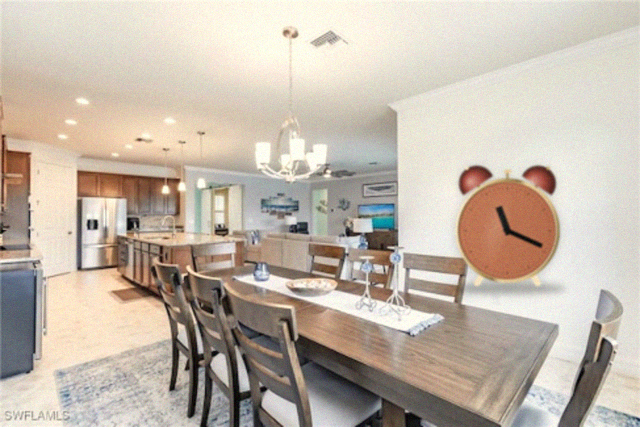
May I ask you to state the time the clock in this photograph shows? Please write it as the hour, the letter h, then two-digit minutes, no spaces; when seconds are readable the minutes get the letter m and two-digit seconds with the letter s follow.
11h19
